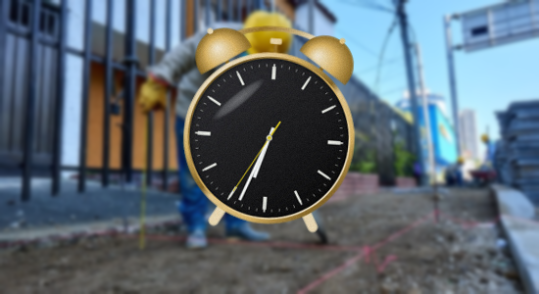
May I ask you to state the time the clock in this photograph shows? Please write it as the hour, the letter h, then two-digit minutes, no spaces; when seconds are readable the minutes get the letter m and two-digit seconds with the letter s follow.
6h33m35s
